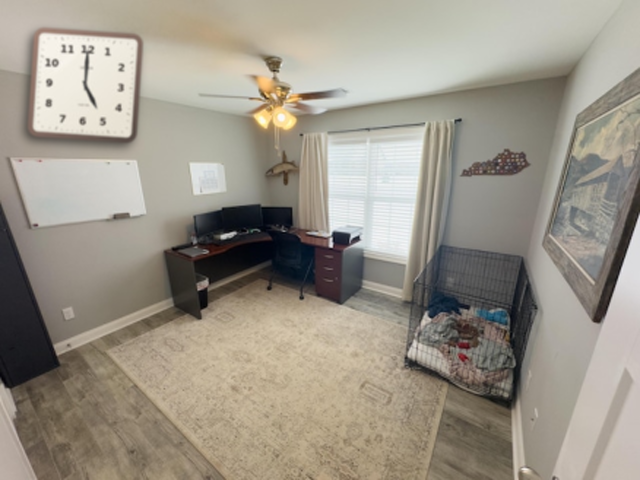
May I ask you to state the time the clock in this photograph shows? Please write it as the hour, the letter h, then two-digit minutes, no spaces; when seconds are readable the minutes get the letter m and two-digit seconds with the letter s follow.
5h00
